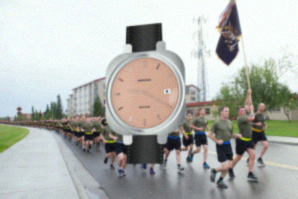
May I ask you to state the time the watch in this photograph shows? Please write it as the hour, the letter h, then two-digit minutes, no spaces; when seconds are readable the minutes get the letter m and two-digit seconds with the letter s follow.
9h20
